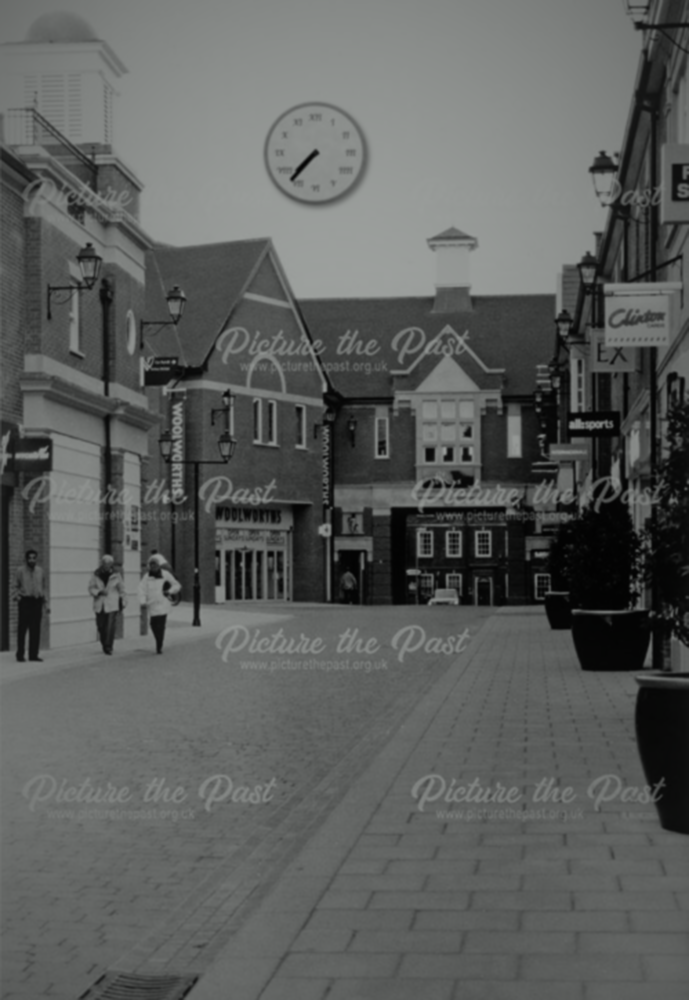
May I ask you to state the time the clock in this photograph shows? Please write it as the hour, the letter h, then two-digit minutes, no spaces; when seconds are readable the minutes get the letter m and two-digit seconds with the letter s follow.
7h37
